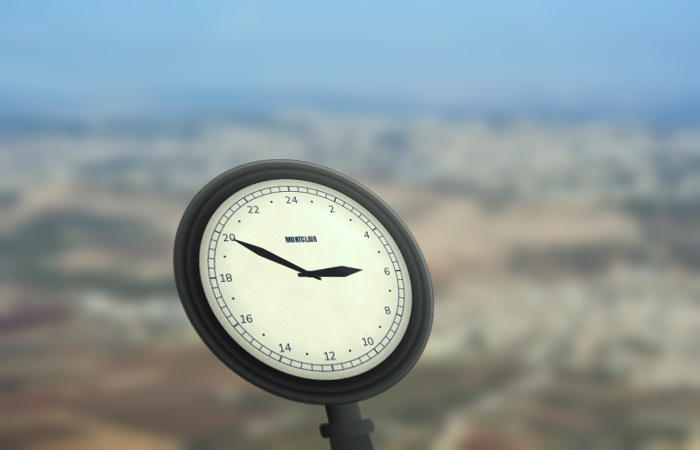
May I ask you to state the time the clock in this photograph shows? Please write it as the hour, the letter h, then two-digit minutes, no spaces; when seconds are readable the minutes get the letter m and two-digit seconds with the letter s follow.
5h50
